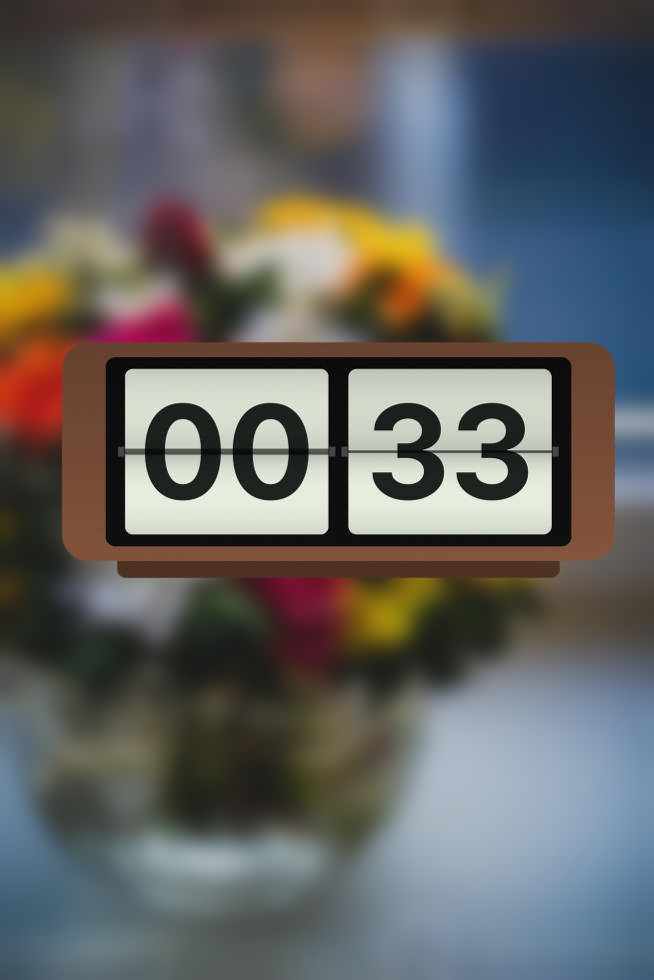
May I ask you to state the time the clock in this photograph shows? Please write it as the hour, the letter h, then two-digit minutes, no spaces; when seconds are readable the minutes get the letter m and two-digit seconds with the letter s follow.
0h33
